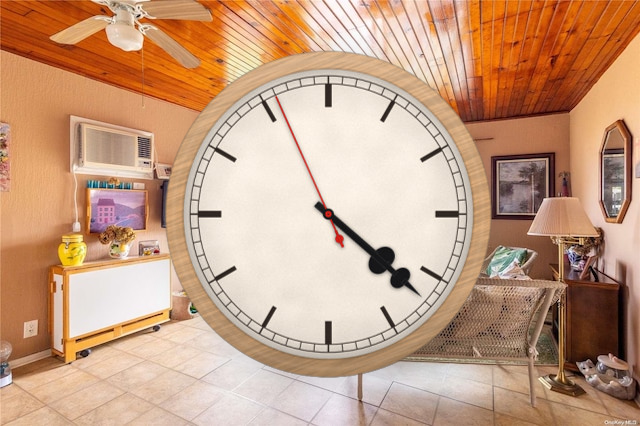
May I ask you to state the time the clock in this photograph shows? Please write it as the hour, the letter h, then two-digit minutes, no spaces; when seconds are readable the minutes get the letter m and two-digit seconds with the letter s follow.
4h21m56s
